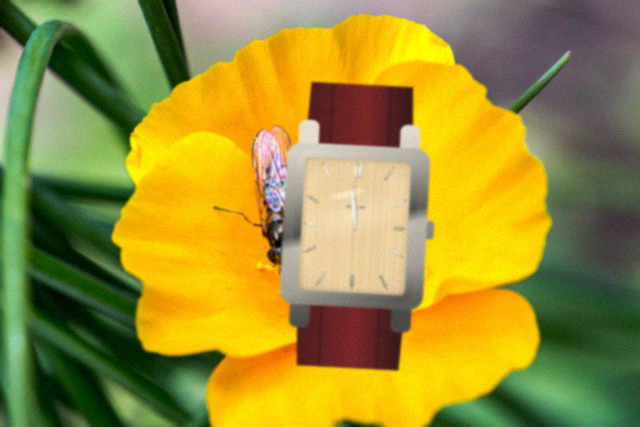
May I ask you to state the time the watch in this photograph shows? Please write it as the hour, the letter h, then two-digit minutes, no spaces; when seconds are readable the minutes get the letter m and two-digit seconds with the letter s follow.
11h59
